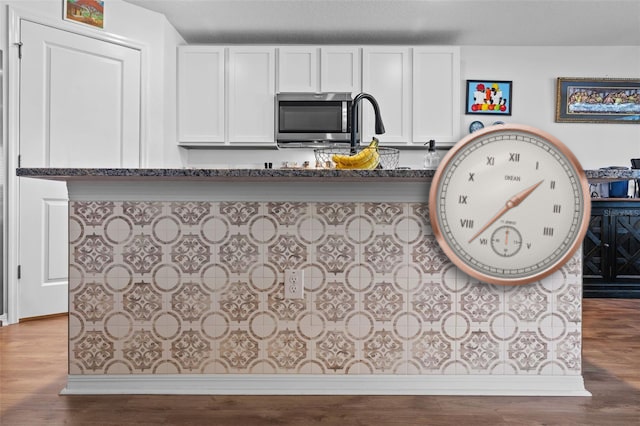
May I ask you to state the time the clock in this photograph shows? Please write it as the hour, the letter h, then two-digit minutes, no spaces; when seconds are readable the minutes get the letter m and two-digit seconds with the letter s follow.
1h37
